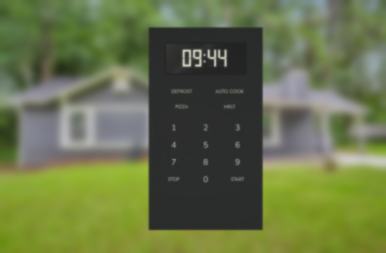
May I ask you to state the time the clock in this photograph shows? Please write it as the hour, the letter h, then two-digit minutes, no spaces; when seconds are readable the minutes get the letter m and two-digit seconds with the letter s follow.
9h44
